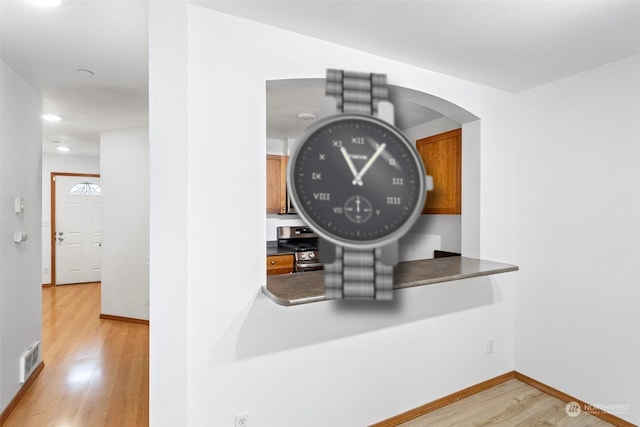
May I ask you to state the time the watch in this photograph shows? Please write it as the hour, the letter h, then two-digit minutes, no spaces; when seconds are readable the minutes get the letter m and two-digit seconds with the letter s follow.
11h06
